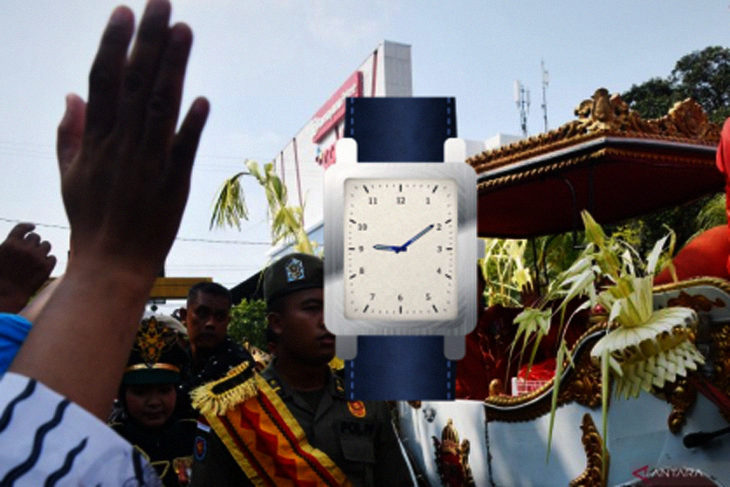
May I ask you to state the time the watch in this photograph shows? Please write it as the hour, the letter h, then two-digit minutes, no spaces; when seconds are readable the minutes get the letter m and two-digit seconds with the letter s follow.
9h09
